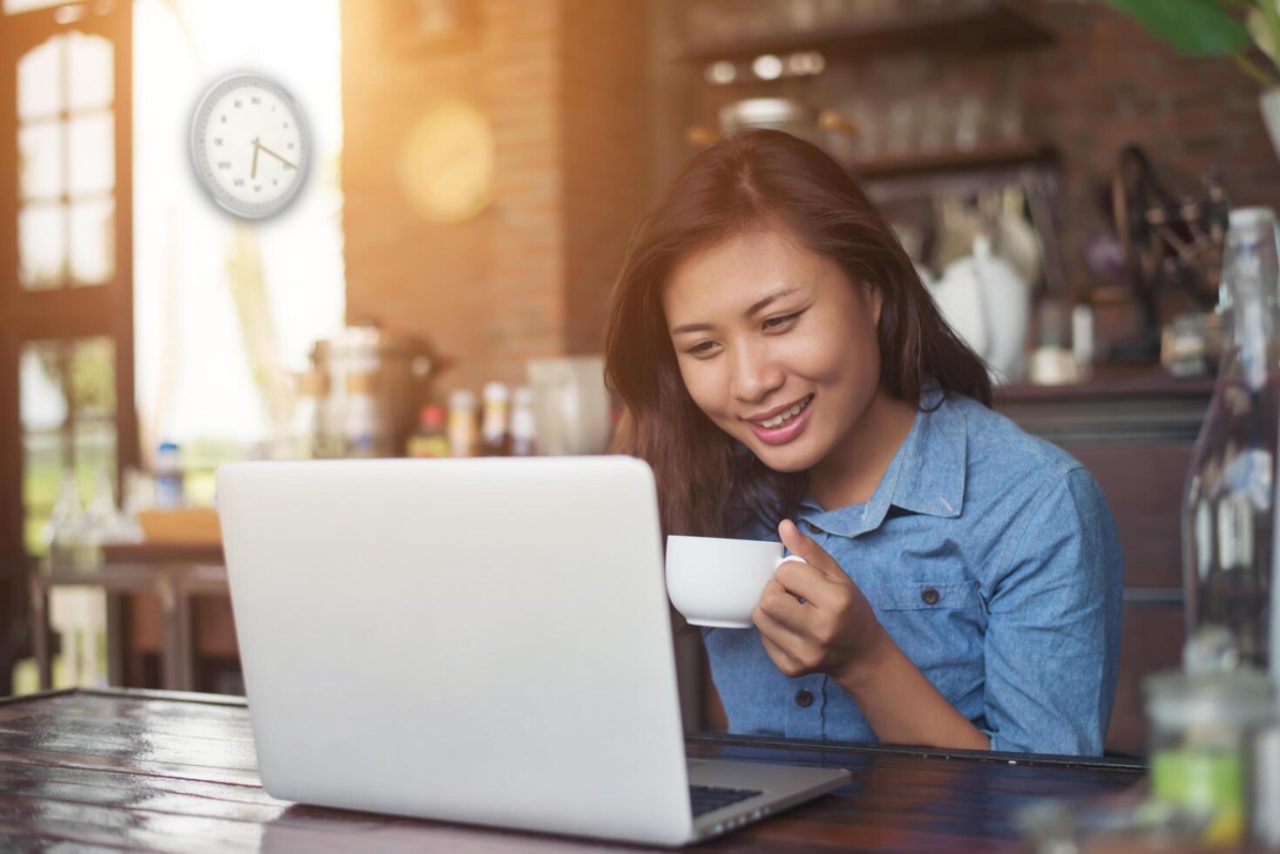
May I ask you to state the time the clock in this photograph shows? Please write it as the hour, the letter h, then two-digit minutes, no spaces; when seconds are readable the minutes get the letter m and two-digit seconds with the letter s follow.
6h19
